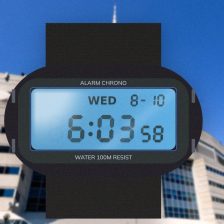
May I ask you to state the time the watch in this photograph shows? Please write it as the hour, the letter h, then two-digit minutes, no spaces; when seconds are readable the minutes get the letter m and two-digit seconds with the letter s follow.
6h03m58s
